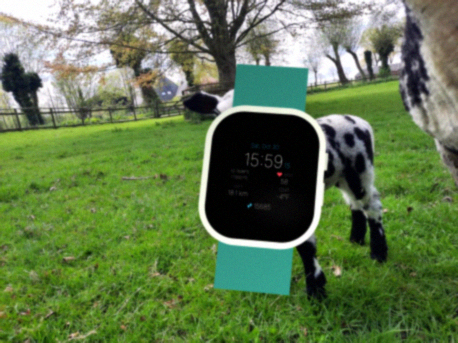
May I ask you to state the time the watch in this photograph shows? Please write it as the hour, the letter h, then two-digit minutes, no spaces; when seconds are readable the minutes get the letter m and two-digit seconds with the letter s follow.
15h59
